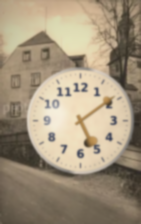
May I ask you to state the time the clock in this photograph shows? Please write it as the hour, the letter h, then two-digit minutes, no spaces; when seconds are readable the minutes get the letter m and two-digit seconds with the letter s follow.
5h09
